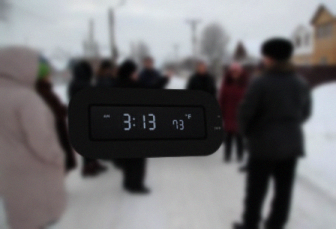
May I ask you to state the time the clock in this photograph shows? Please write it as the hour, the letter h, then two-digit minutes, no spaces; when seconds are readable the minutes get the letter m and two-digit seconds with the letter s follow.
3h13
